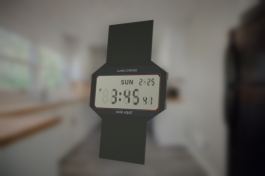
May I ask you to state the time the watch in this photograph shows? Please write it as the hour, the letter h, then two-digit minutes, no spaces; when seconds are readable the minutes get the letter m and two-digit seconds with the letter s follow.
3h45m41s
